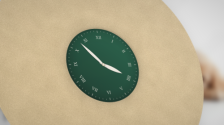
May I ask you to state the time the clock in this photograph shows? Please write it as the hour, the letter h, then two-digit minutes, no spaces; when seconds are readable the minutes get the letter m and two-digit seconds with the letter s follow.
3h53
